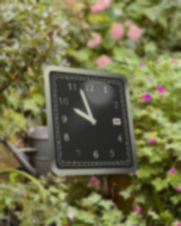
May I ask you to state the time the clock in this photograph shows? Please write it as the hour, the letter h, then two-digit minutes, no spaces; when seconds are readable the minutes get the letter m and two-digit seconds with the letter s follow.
9h57
